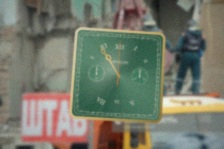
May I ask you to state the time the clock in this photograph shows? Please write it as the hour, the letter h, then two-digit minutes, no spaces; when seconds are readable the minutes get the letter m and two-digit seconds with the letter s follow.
10h54
